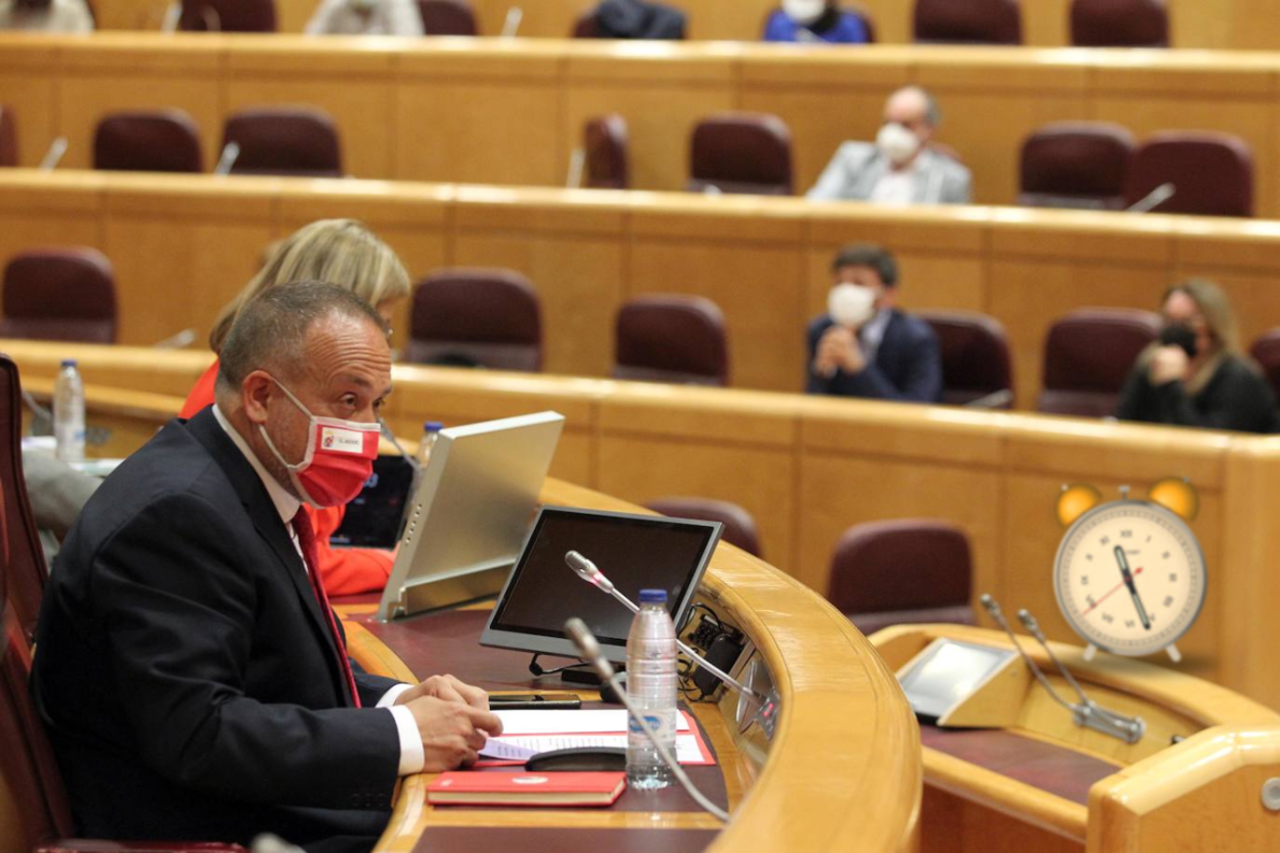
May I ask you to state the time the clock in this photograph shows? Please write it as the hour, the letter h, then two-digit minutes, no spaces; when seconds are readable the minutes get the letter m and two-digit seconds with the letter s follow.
11h26m39s
